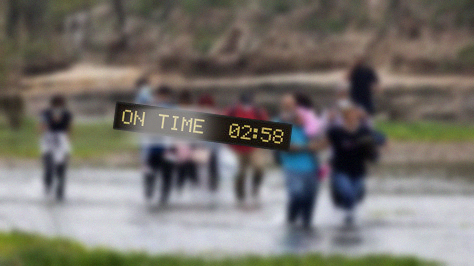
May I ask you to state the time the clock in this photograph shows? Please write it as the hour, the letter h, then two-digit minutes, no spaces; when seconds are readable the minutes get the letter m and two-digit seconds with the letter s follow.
2h58
